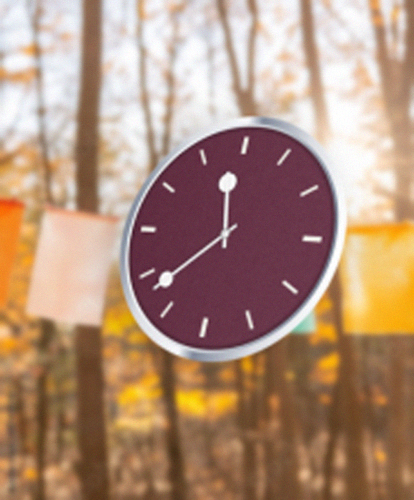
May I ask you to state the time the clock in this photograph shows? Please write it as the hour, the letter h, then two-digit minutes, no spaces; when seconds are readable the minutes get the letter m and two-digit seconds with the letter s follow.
11h38
